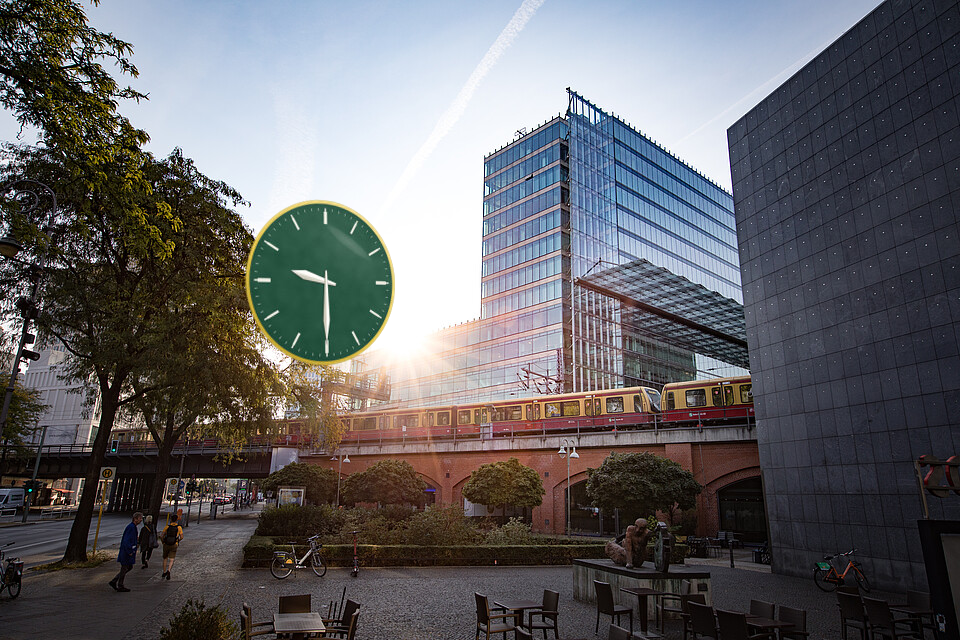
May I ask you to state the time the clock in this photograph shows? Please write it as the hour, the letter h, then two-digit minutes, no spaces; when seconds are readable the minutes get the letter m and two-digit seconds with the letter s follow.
9h30
